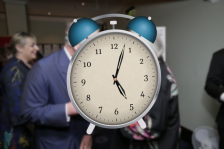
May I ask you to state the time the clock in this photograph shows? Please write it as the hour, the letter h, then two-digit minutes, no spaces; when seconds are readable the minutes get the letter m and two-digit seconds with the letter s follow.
5h03
